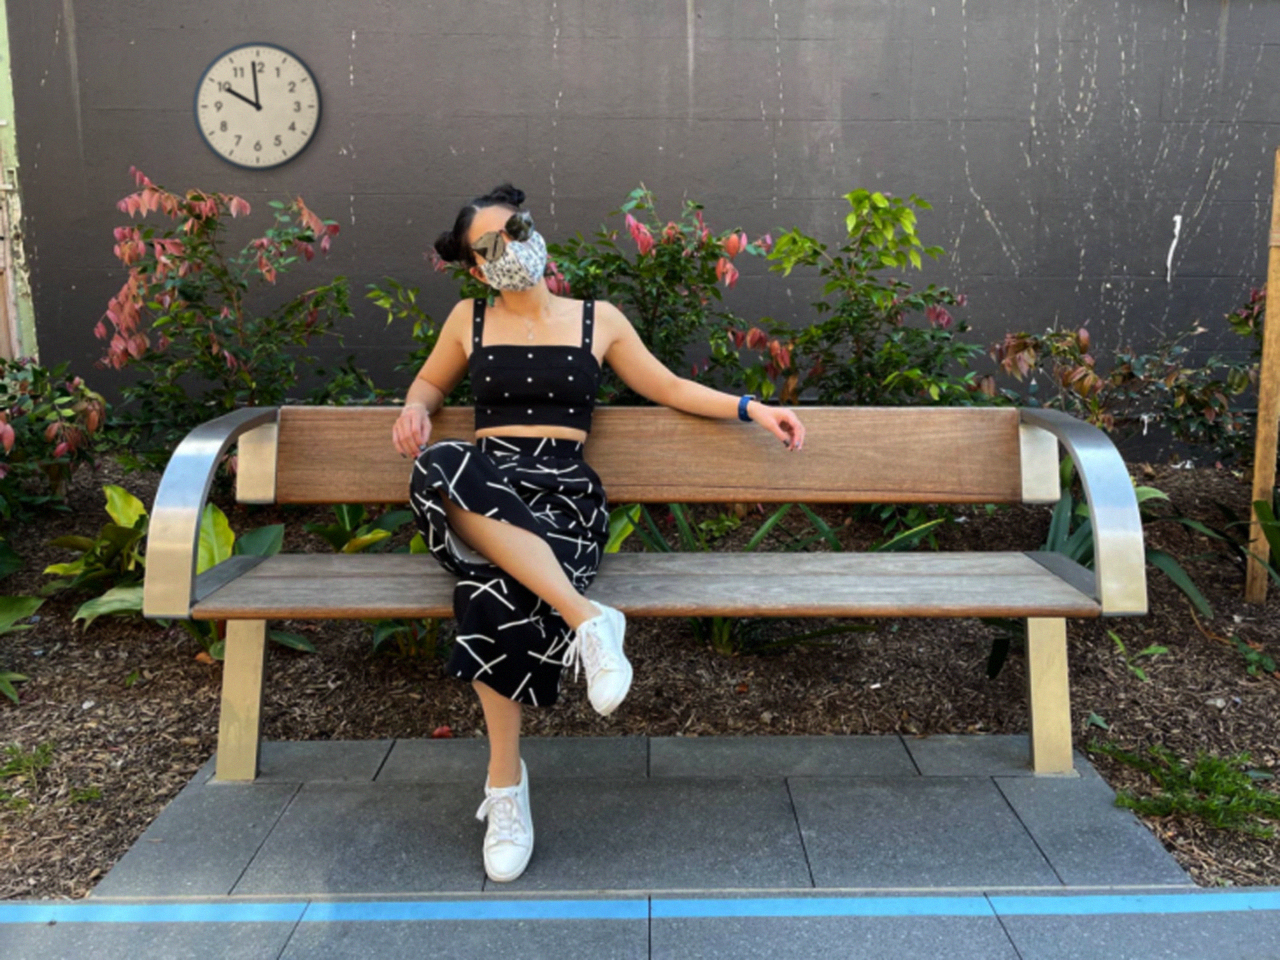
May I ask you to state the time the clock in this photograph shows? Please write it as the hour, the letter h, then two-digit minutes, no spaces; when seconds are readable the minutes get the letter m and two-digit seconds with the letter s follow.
9h59
